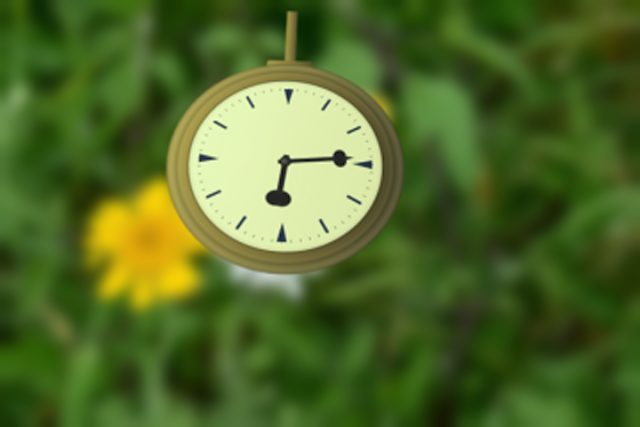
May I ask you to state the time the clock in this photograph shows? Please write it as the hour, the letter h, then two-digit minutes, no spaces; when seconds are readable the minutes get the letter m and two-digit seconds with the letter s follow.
6h14
